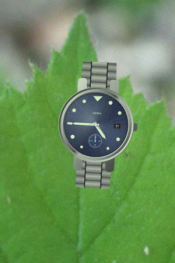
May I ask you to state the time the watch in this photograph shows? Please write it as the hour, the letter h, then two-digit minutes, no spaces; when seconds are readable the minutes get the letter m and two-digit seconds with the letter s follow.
4h45
